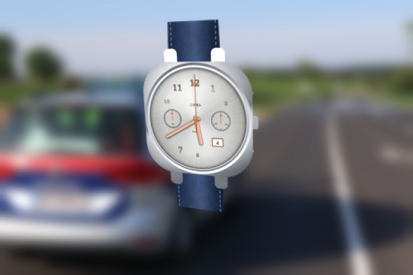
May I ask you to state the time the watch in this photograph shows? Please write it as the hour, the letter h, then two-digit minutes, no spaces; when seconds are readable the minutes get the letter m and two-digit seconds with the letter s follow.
5h40
